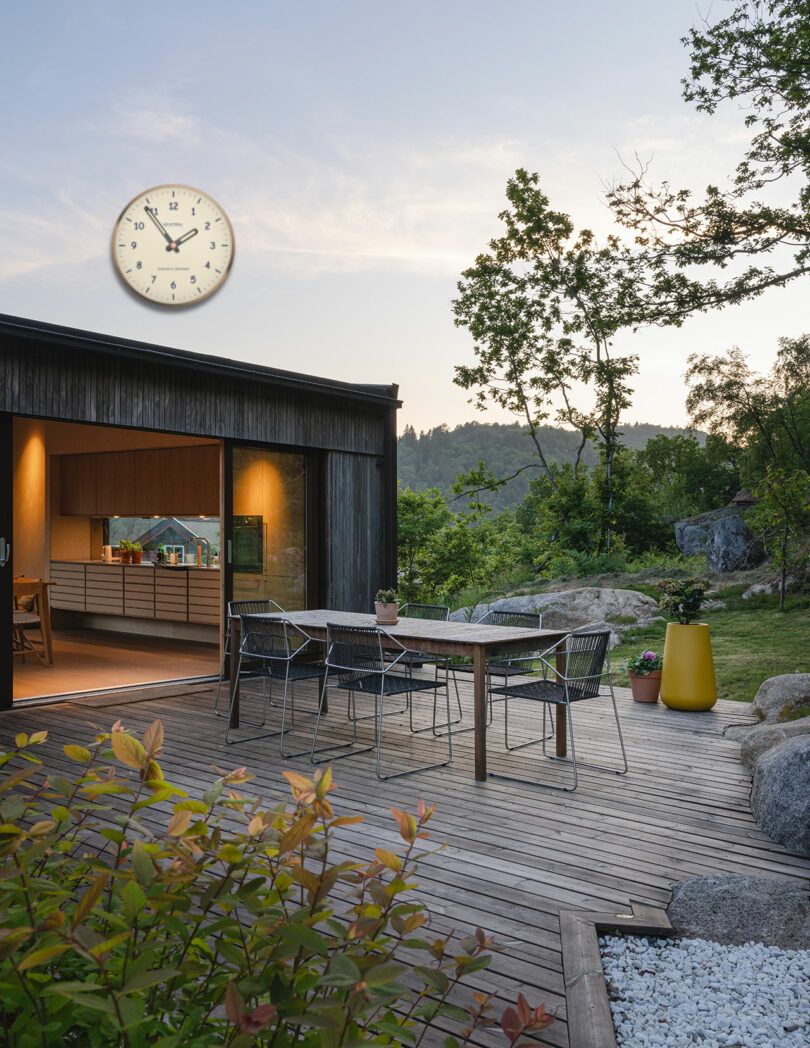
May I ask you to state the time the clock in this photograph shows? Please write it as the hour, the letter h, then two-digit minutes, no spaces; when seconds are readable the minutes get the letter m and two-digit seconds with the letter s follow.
1h54
